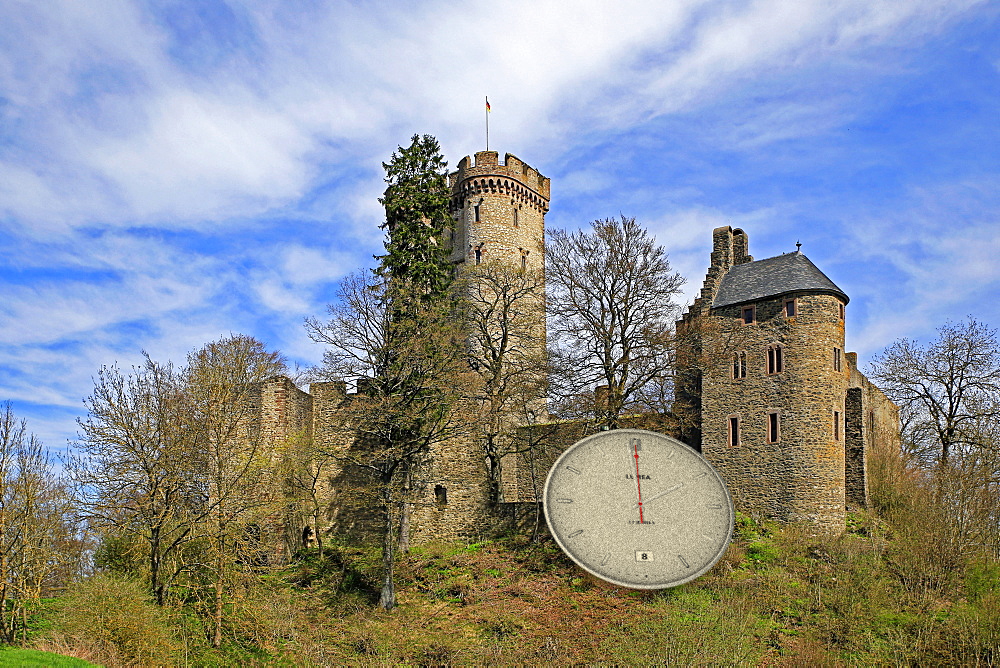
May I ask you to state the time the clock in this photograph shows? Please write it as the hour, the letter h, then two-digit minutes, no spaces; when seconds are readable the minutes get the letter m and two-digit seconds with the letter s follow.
1h59m00s
